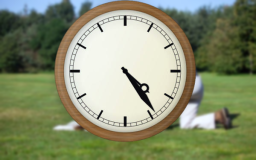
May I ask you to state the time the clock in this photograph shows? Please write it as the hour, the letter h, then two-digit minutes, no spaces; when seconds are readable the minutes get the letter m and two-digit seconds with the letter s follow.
4h24
